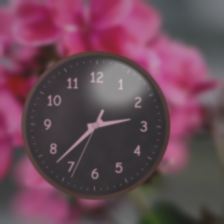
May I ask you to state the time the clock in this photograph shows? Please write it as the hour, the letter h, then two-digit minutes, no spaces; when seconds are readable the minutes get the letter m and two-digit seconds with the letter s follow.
2h37m34s
